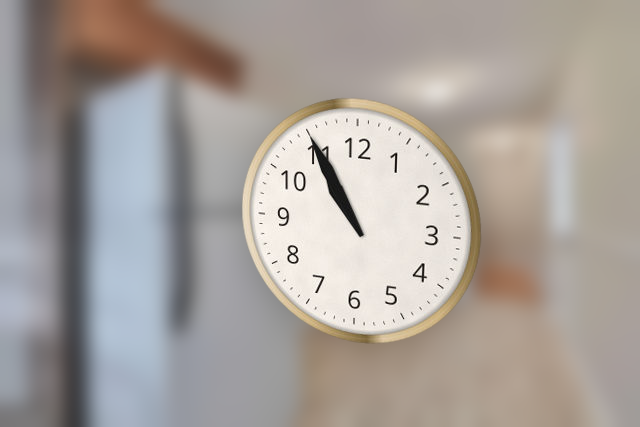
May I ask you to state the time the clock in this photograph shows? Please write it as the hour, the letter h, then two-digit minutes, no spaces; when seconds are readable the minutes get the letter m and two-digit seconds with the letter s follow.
10h55
